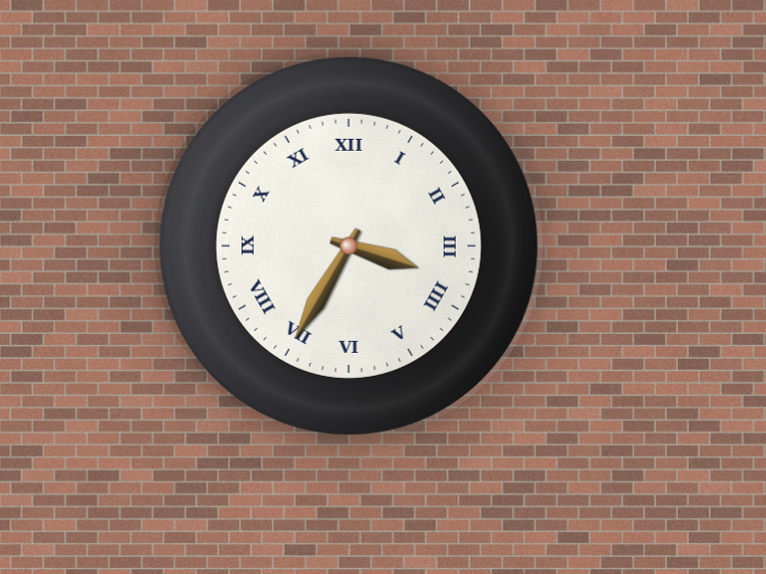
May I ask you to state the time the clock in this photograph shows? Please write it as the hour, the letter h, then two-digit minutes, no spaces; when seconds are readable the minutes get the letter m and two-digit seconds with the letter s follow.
3h35
